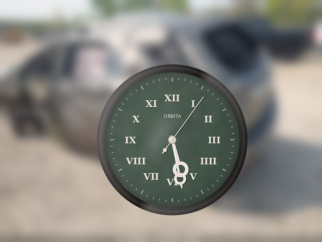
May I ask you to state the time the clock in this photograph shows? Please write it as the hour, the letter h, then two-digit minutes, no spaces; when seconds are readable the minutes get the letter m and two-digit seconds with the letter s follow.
5h28m06s
